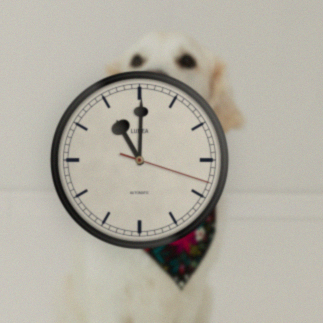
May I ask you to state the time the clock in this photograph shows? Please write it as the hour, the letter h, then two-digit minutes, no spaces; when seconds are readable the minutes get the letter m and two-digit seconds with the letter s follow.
11h00m18s
